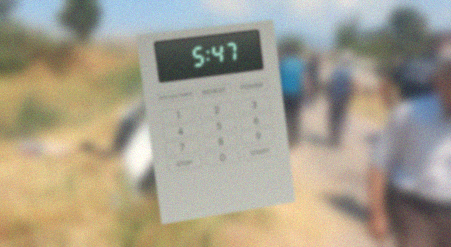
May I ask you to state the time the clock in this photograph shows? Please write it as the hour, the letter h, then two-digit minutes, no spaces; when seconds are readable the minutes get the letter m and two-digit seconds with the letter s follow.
5h47
